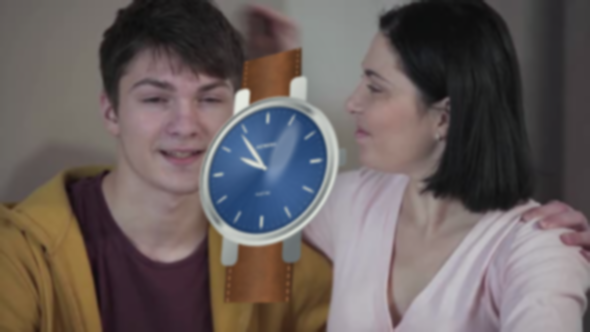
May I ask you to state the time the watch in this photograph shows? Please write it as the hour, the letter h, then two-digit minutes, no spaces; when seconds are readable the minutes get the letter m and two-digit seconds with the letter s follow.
9h54
